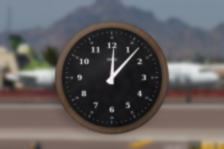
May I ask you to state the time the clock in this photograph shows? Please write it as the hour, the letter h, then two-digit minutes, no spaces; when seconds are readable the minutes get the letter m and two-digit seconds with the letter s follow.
12h07
